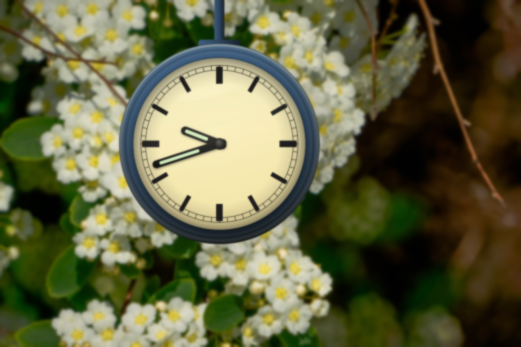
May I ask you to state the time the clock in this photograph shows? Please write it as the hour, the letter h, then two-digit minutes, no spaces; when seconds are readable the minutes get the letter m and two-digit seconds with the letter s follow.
9h42
